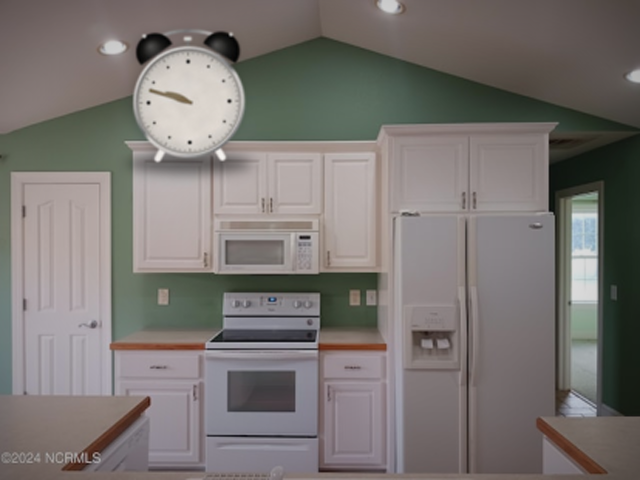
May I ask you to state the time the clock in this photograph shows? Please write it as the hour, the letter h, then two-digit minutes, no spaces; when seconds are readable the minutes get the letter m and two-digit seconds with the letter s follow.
9h48
